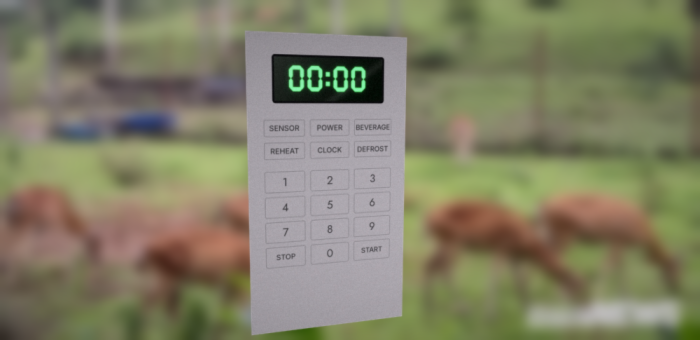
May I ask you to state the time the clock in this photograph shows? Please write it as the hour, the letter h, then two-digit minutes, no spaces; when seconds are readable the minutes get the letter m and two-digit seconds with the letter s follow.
0h00
